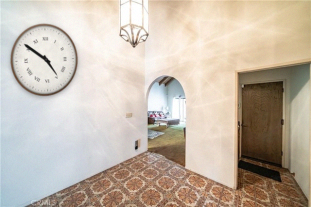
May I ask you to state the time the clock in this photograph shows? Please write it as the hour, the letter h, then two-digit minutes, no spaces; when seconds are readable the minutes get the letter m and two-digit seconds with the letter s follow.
4h51
